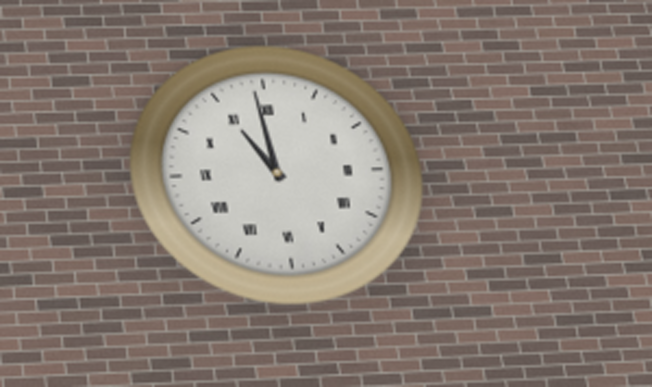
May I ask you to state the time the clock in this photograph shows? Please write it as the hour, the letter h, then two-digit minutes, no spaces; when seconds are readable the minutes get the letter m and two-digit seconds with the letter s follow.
10h59
